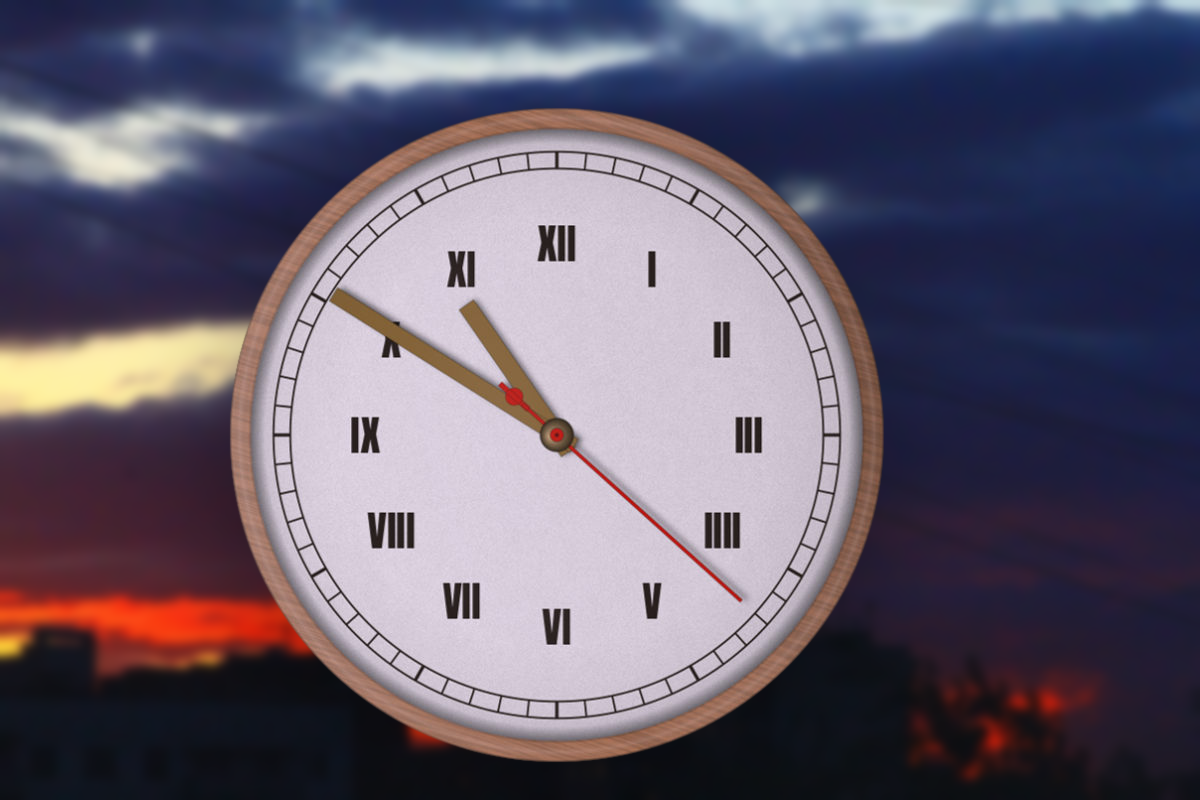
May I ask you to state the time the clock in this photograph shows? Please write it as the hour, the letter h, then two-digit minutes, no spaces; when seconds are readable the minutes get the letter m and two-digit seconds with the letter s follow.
10h50m22s
